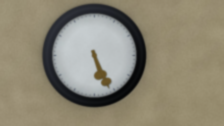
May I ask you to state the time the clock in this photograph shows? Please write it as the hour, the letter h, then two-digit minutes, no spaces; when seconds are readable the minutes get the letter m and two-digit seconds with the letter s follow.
5h26
